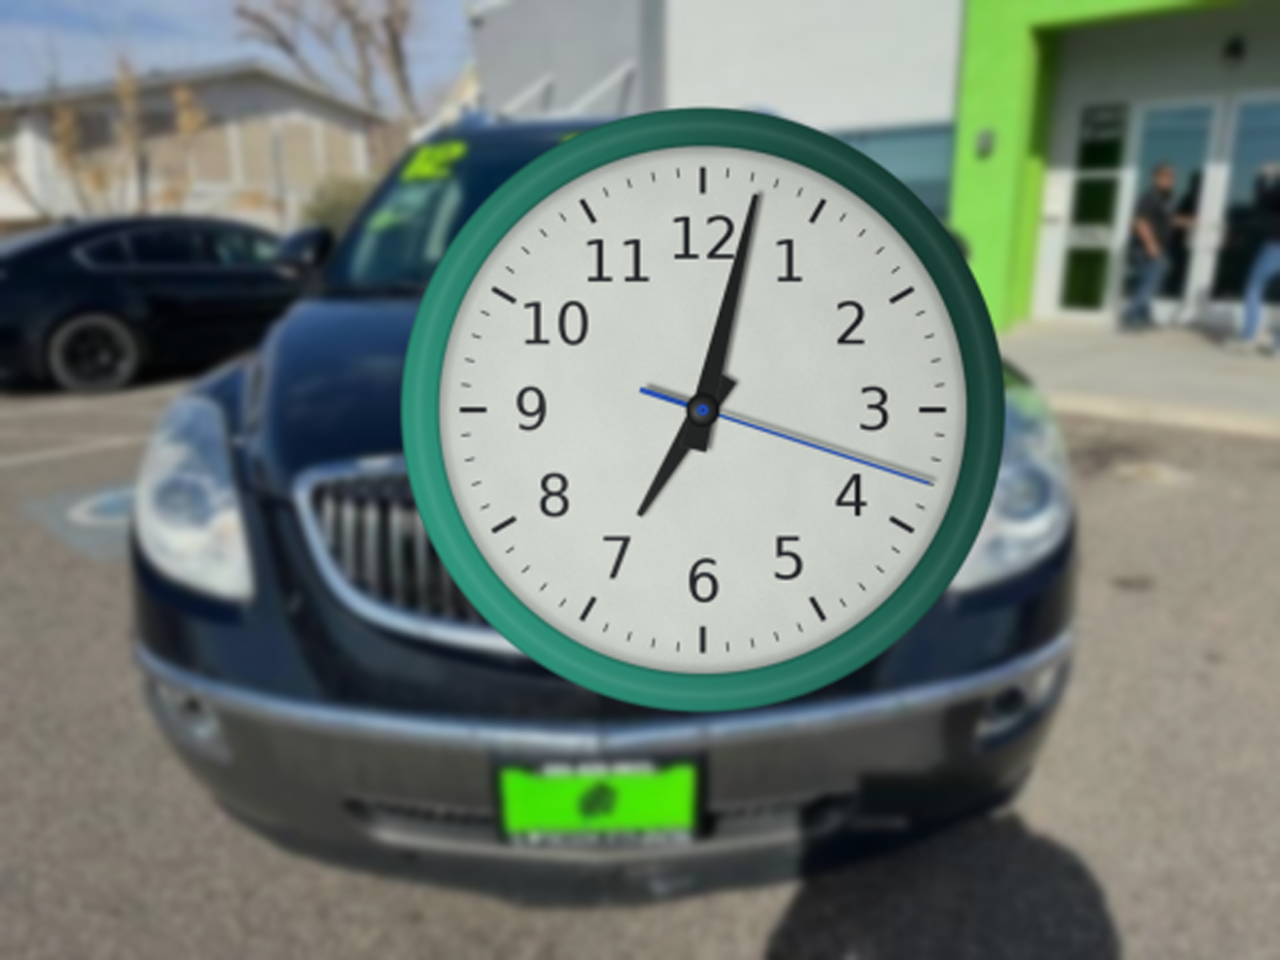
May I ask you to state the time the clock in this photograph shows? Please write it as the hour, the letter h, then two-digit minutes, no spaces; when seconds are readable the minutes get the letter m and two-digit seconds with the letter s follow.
7h02m18s
